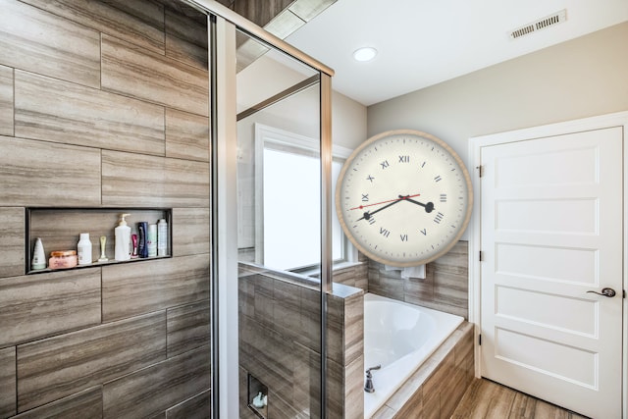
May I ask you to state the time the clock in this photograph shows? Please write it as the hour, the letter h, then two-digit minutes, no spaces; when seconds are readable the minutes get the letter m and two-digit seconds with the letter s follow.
3h40m43s
